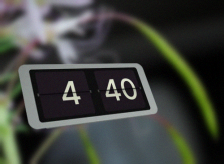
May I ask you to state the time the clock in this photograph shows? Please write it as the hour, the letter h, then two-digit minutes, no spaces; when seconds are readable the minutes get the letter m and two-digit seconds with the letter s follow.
4h40
